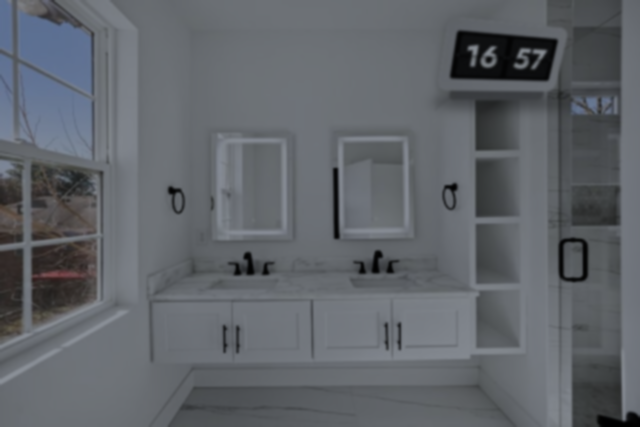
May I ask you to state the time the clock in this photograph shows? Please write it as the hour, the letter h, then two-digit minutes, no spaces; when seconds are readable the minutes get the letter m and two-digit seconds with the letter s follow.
16h57
